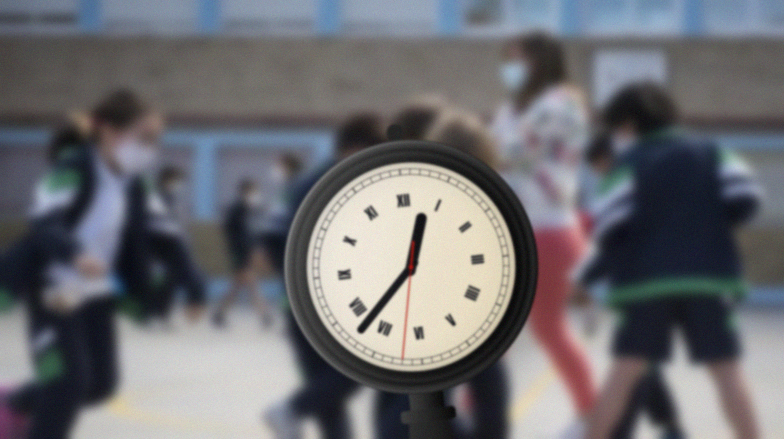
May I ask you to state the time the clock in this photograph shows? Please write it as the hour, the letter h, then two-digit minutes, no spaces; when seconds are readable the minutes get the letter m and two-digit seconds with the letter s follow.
12h37m32s
